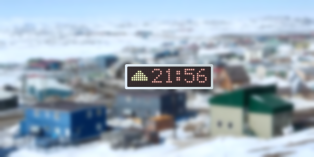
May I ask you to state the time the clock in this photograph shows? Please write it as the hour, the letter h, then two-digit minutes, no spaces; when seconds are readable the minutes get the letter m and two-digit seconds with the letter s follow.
21h56
